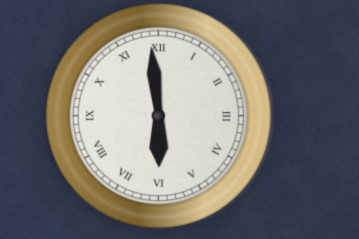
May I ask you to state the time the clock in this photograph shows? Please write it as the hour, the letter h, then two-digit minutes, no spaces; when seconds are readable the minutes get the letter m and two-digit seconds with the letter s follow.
5h59
